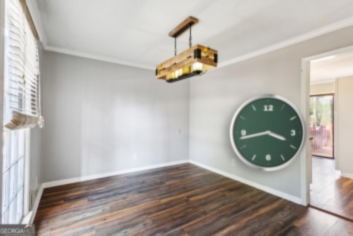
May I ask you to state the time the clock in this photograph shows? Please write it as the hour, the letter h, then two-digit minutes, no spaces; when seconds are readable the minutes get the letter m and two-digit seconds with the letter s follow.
3h43
